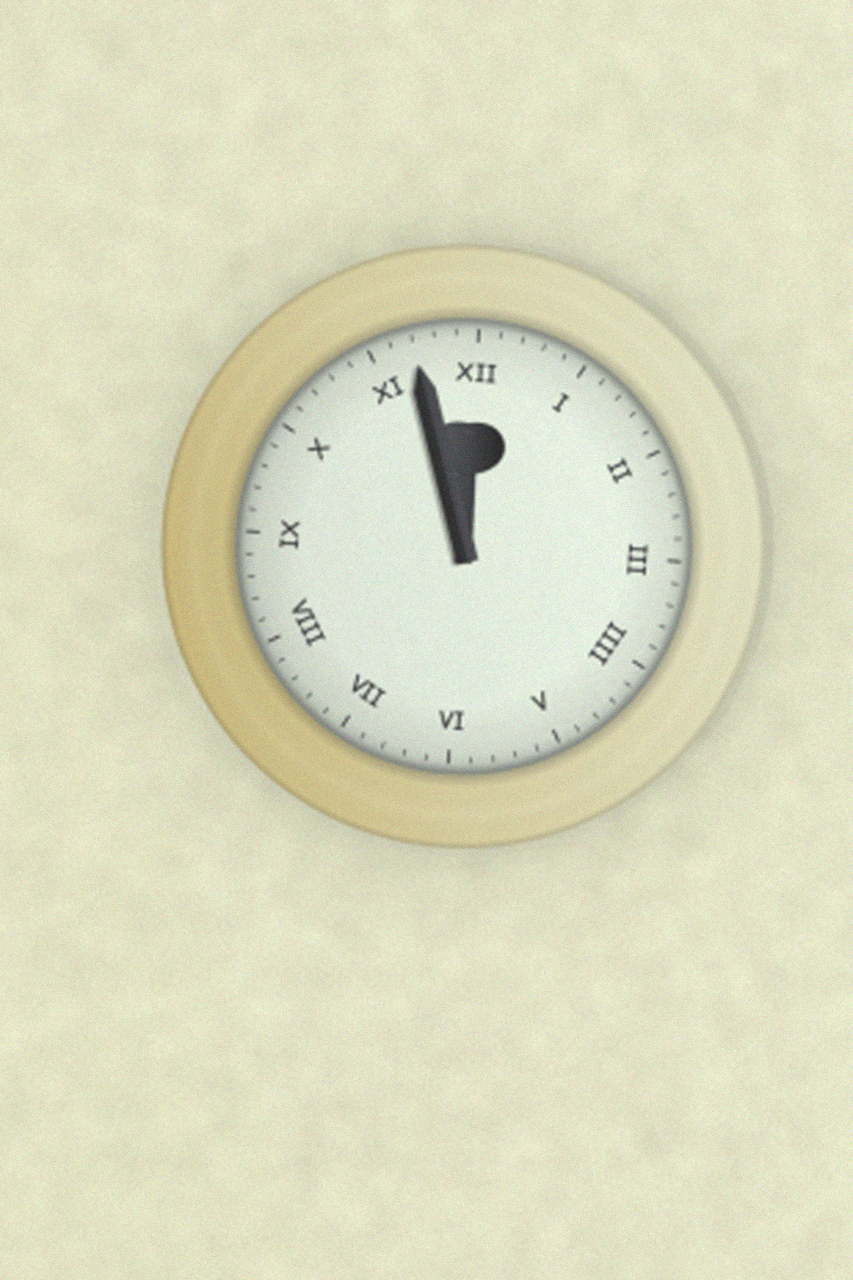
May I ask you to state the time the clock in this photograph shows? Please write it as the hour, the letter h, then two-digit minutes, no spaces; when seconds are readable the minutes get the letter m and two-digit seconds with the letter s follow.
11h57
